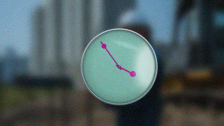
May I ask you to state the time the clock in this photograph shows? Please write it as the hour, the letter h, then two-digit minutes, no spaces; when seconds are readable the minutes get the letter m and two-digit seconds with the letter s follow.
3h54
